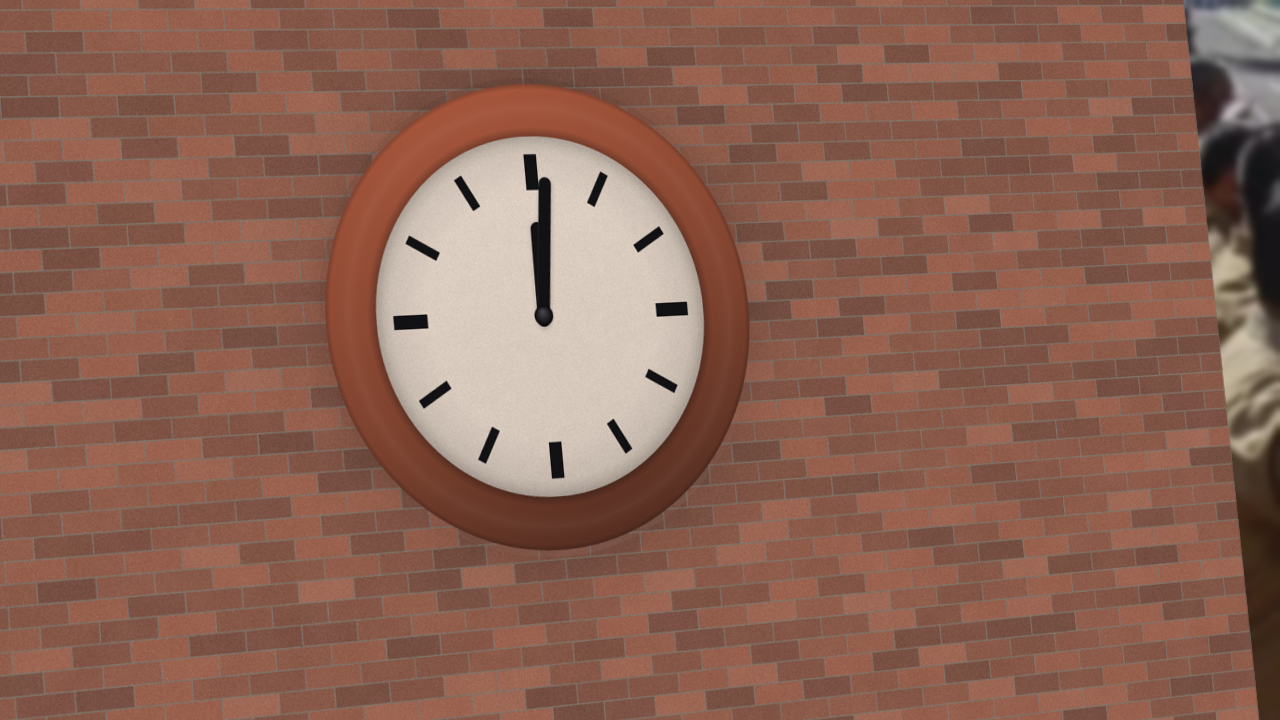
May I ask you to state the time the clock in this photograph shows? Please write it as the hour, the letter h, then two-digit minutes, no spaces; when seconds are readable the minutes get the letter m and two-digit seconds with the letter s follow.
12h01
